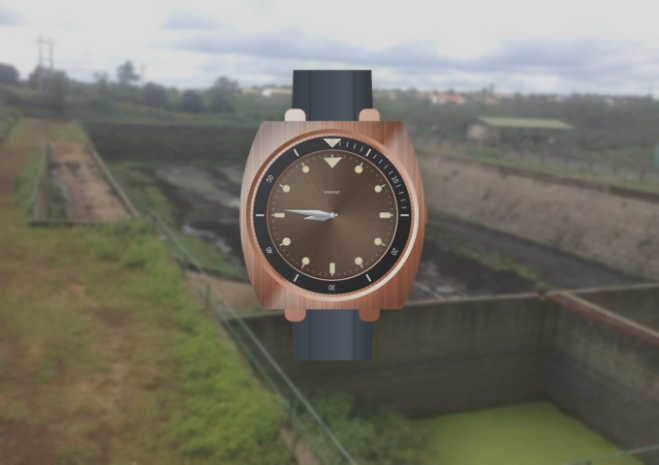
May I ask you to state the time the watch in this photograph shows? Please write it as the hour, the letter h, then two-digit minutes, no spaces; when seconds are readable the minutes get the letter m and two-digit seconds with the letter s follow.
8h46
